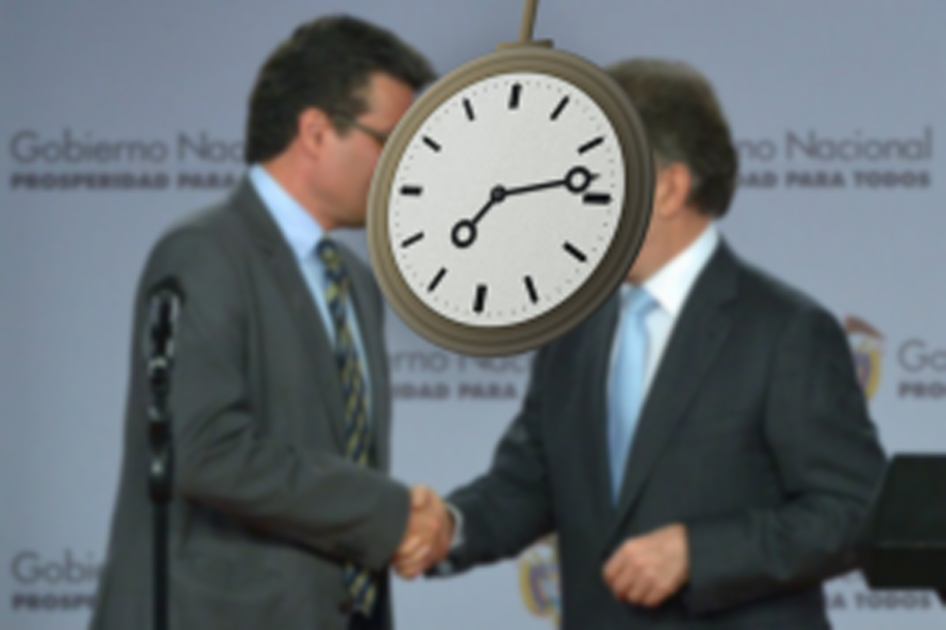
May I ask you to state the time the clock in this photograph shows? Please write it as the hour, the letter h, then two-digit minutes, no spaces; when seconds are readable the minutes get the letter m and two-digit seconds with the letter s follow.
7h13
